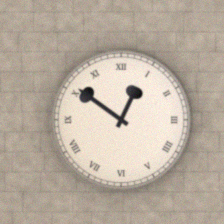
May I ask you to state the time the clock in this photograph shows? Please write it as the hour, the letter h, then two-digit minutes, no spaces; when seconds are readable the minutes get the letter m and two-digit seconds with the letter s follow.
12h51
